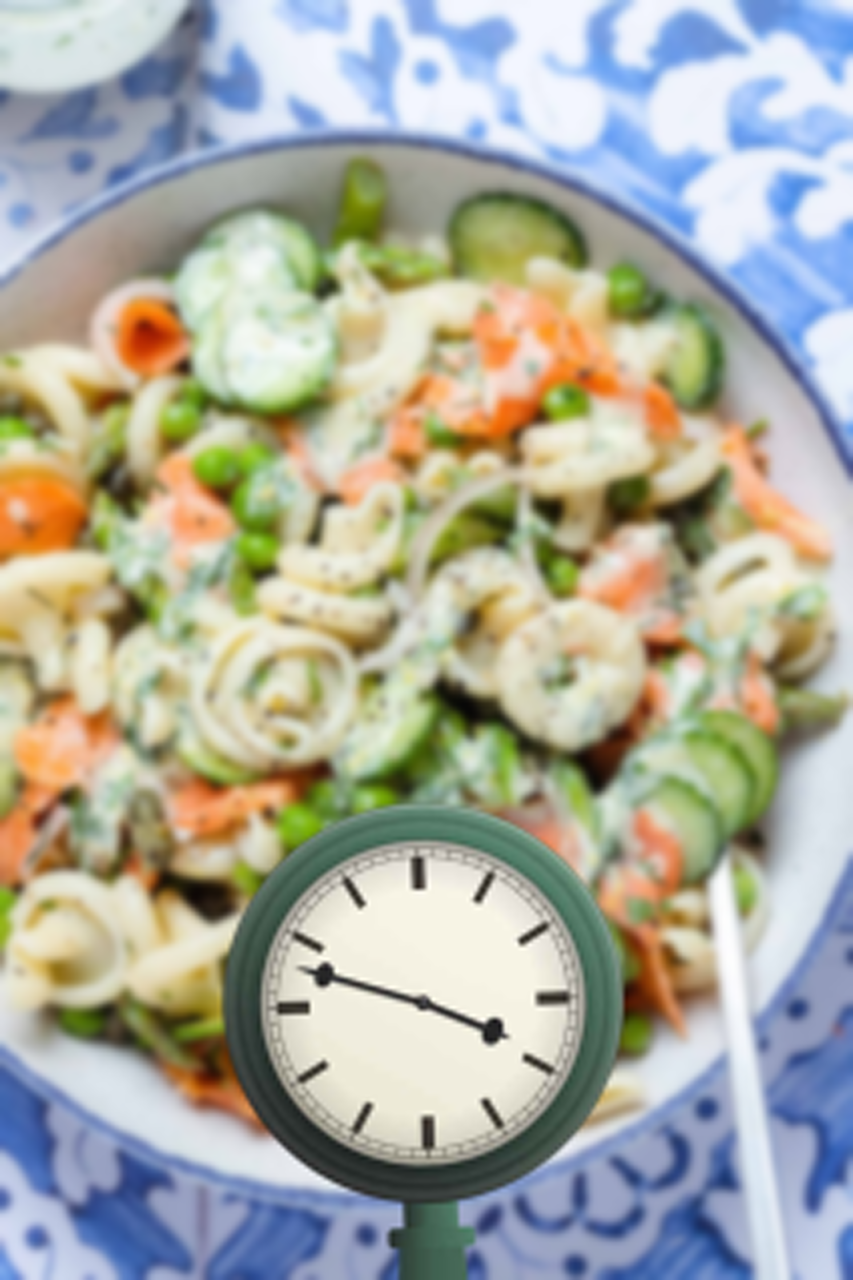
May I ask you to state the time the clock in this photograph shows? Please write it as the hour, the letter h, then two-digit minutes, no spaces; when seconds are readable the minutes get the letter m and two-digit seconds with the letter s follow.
3h48
